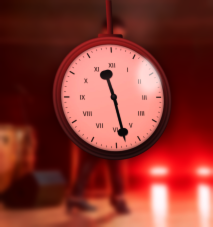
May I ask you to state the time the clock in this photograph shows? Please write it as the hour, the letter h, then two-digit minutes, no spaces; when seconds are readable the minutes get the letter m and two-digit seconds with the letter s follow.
11h28
